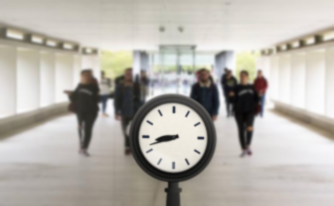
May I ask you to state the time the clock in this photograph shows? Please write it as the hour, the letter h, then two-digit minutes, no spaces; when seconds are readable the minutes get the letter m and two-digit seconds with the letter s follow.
8h42
